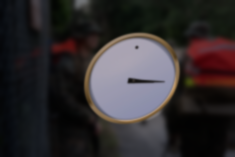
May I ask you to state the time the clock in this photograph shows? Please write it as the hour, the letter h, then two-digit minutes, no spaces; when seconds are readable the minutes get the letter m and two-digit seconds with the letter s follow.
3h16
